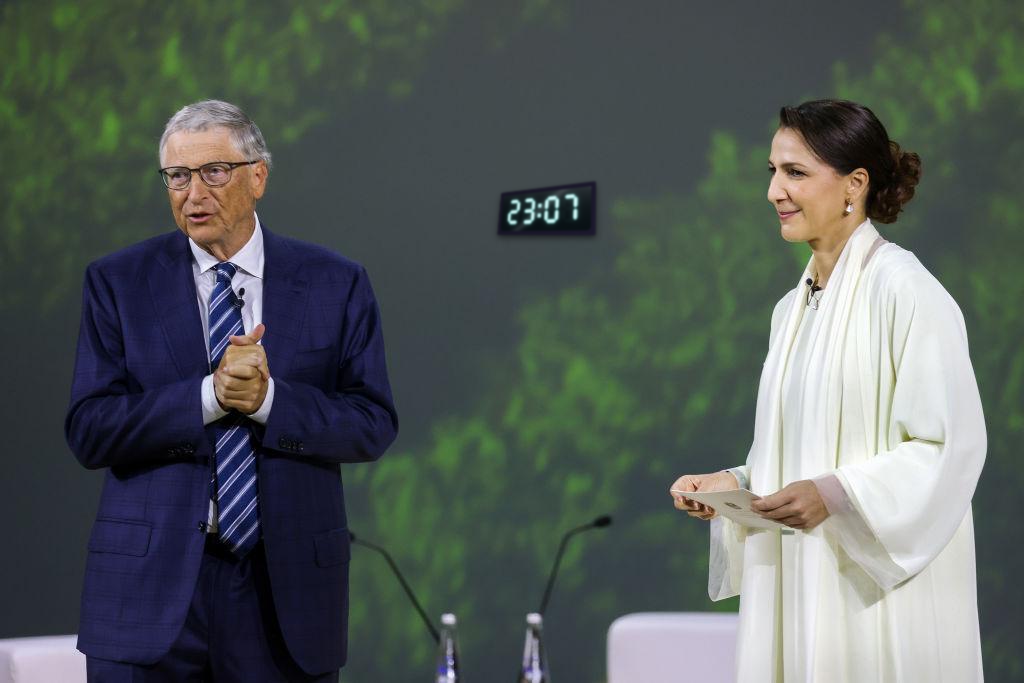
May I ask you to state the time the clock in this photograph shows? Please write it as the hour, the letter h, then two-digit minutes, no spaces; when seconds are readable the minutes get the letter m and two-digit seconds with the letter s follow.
23h07
